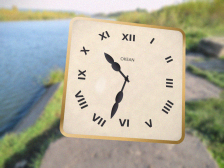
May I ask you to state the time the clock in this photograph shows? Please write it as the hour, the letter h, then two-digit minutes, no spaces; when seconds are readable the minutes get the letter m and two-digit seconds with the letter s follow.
10h33
